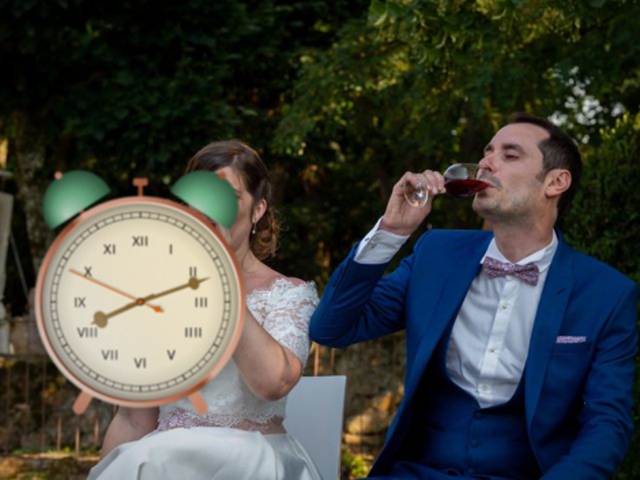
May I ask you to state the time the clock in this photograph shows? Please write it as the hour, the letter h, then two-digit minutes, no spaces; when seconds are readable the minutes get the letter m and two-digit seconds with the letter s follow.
8h11m49s
